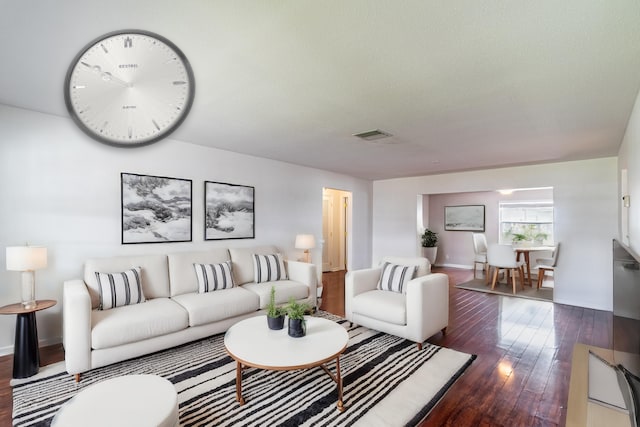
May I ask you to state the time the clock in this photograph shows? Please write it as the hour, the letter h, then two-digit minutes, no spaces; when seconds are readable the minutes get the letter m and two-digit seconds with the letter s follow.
9h50
